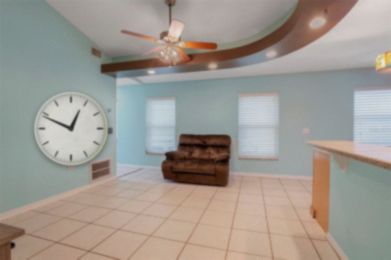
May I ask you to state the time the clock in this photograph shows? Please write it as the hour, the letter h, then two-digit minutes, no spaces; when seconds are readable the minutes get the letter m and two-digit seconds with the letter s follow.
12h49
